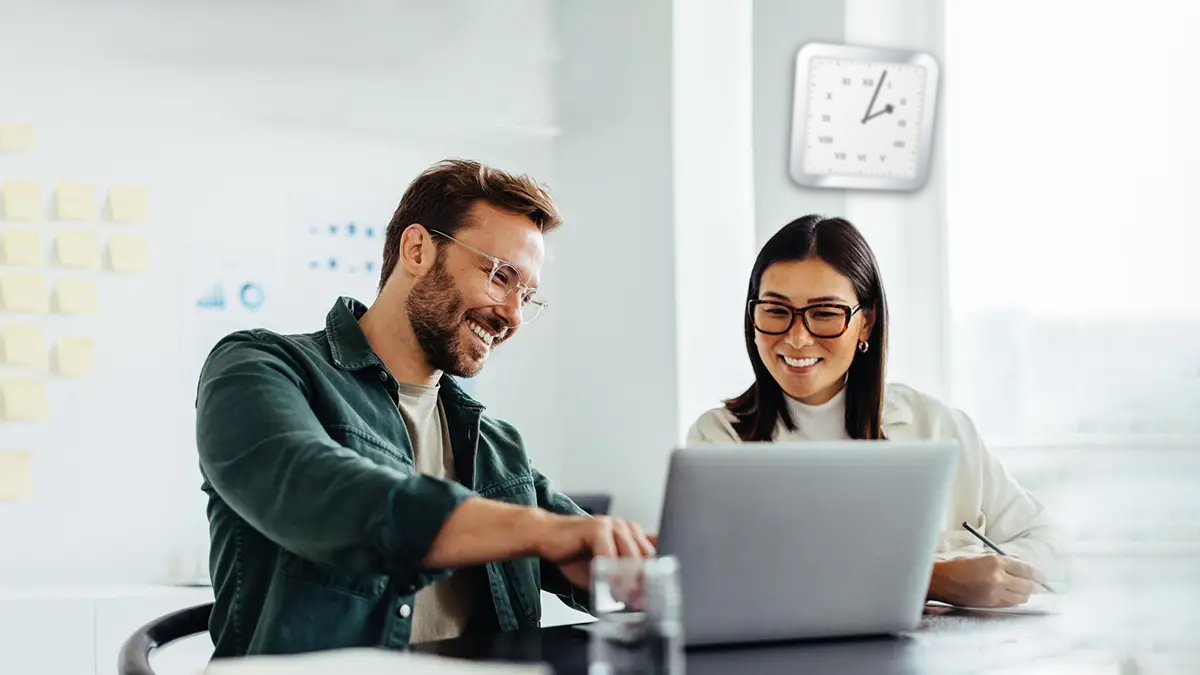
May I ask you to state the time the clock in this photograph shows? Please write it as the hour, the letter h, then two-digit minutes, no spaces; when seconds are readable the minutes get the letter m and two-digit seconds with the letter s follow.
2h03
